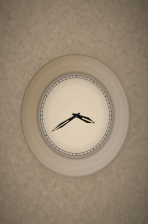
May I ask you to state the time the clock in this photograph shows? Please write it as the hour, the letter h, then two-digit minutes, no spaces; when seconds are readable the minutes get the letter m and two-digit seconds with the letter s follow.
3h40
